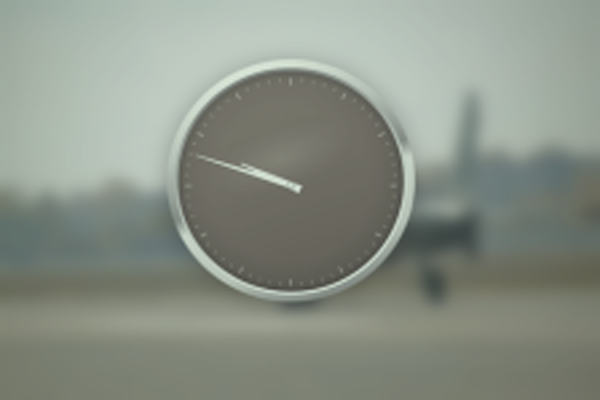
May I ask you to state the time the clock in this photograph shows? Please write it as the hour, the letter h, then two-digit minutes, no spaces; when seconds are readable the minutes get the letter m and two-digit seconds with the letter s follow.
9h48
